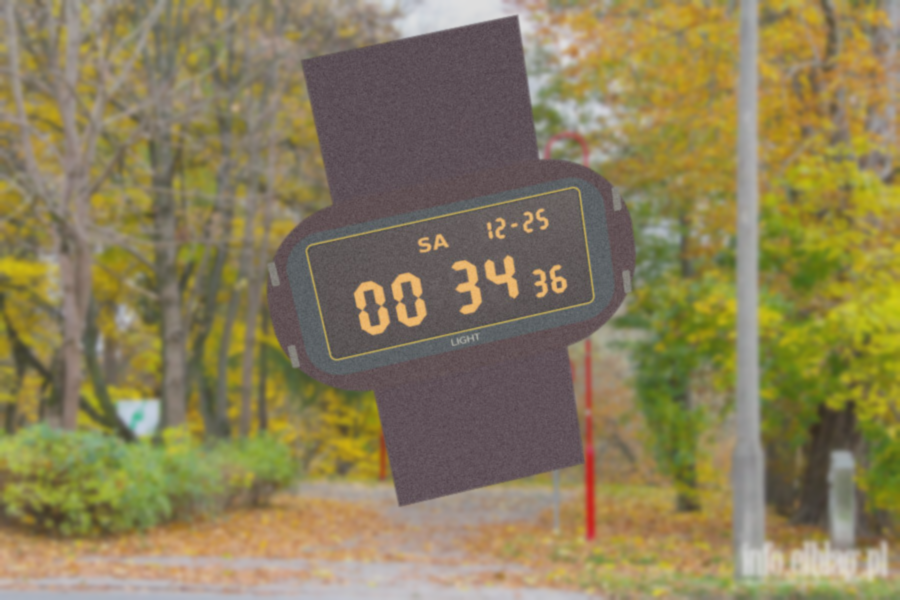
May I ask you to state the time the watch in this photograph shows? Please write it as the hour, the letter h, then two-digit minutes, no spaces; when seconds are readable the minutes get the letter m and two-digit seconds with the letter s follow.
0h34m36s
